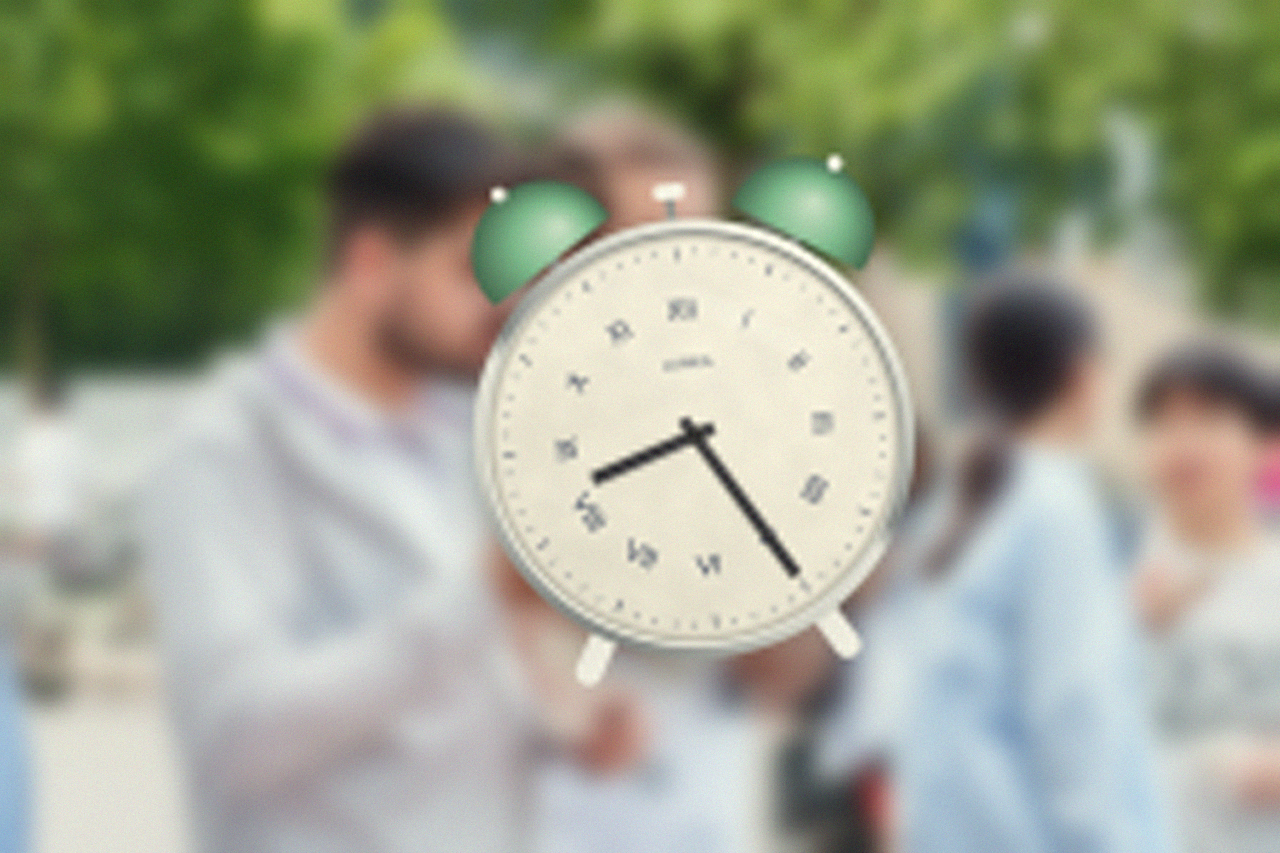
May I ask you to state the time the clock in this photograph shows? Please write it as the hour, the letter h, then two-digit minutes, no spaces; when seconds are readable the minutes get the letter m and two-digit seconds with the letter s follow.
8h25
